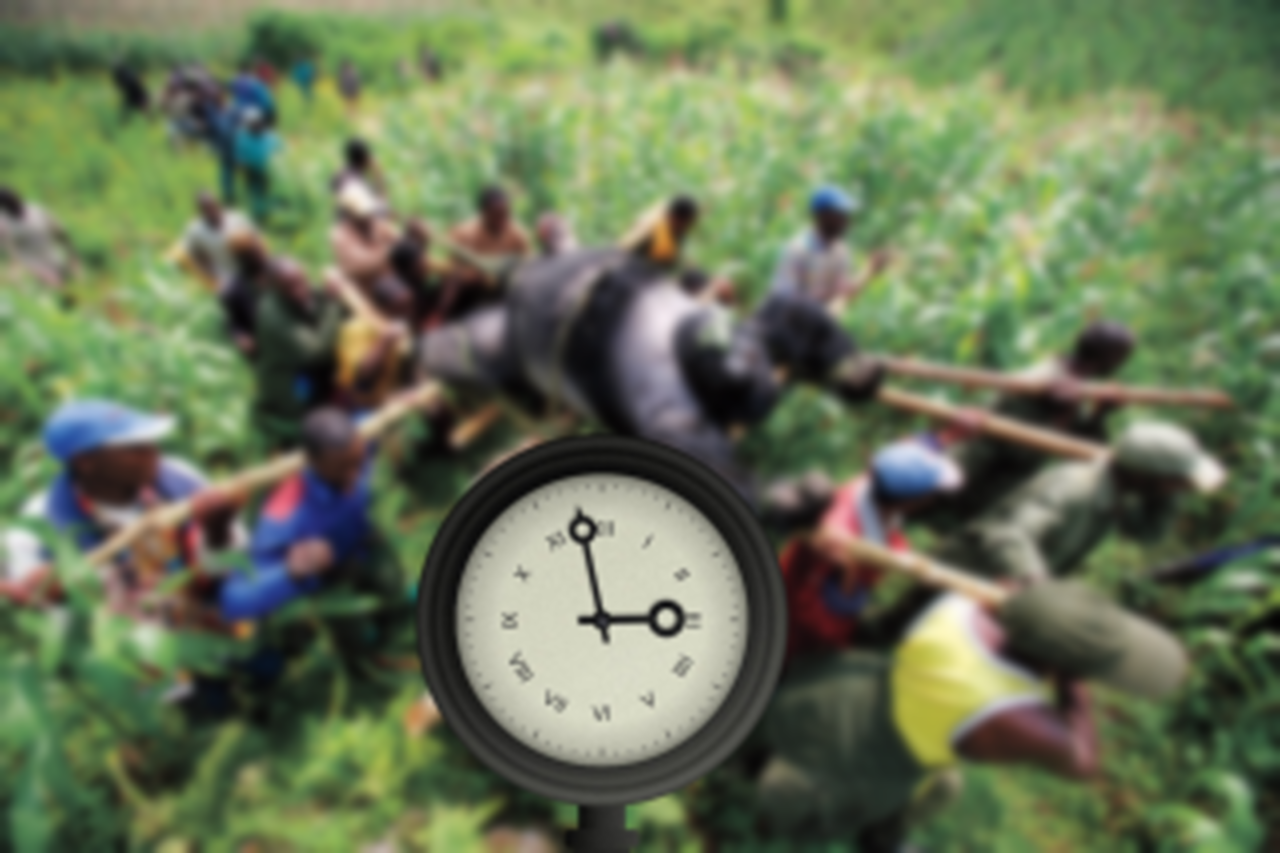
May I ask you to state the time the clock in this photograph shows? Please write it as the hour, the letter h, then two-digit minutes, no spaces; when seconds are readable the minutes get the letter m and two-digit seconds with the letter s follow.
2h58
